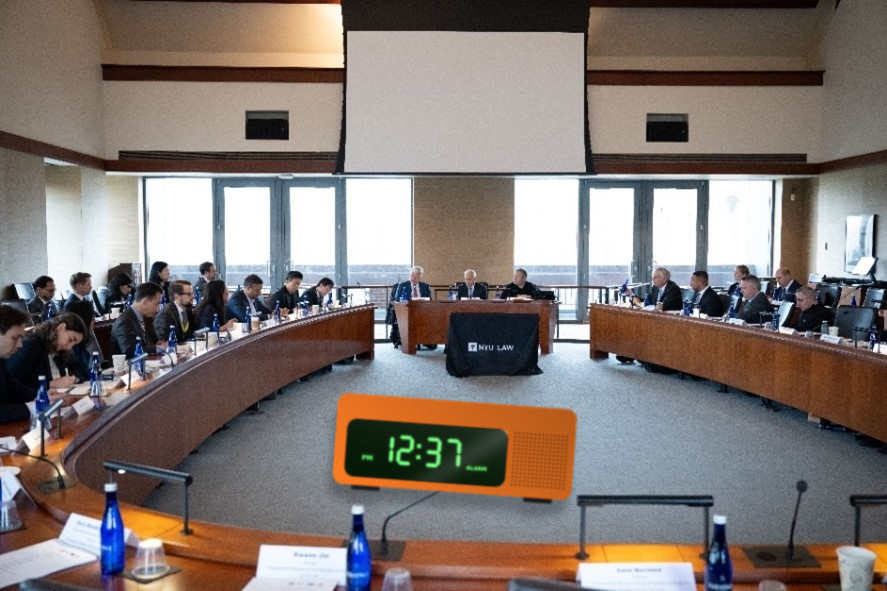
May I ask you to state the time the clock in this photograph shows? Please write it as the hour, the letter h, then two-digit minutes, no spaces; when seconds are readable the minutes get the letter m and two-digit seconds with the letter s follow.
12h37
